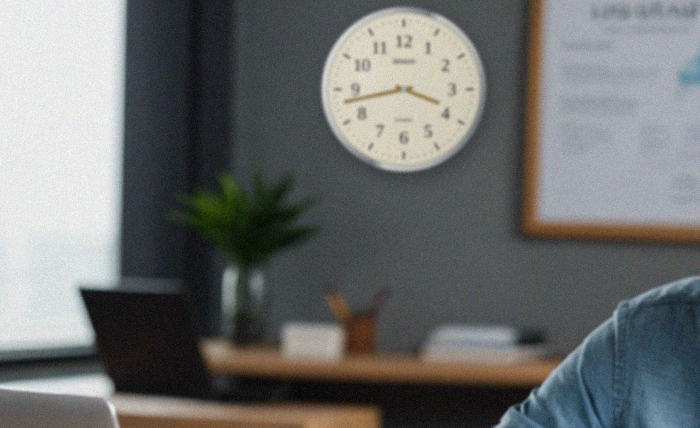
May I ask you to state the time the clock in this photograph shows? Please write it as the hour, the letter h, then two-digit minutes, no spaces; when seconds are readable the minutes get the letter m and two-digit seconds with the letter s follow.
3h43
